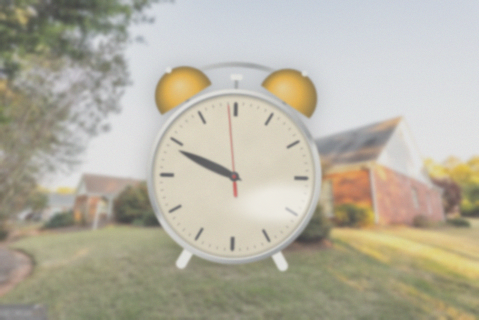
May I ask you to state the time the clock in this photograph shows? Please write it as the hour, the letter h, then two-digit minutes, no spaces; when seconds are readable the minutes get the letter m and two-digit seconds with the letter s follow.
9h48m59s
